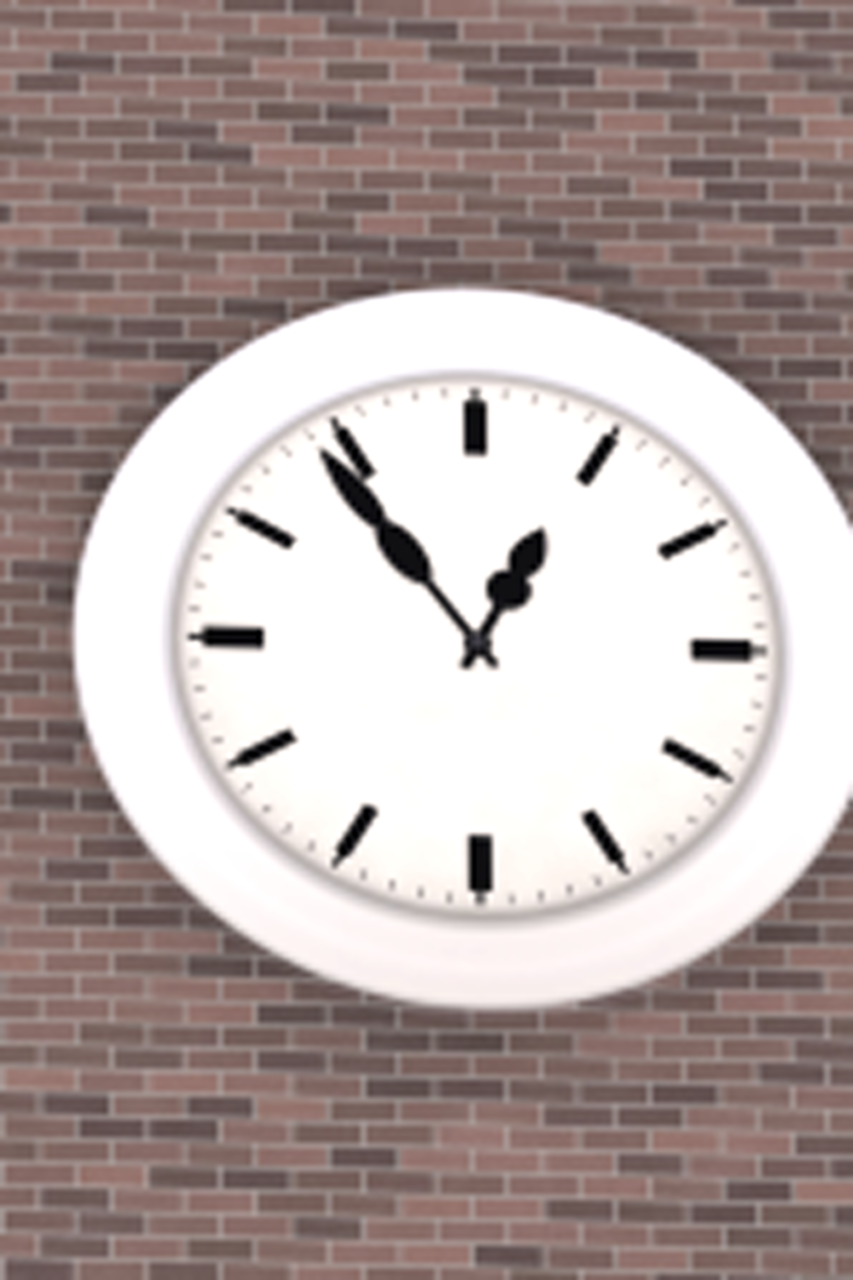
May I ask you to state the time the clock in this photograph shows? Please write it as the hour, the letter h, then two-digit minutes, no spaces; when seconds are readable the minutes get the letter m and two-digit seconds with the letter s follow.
12h54
